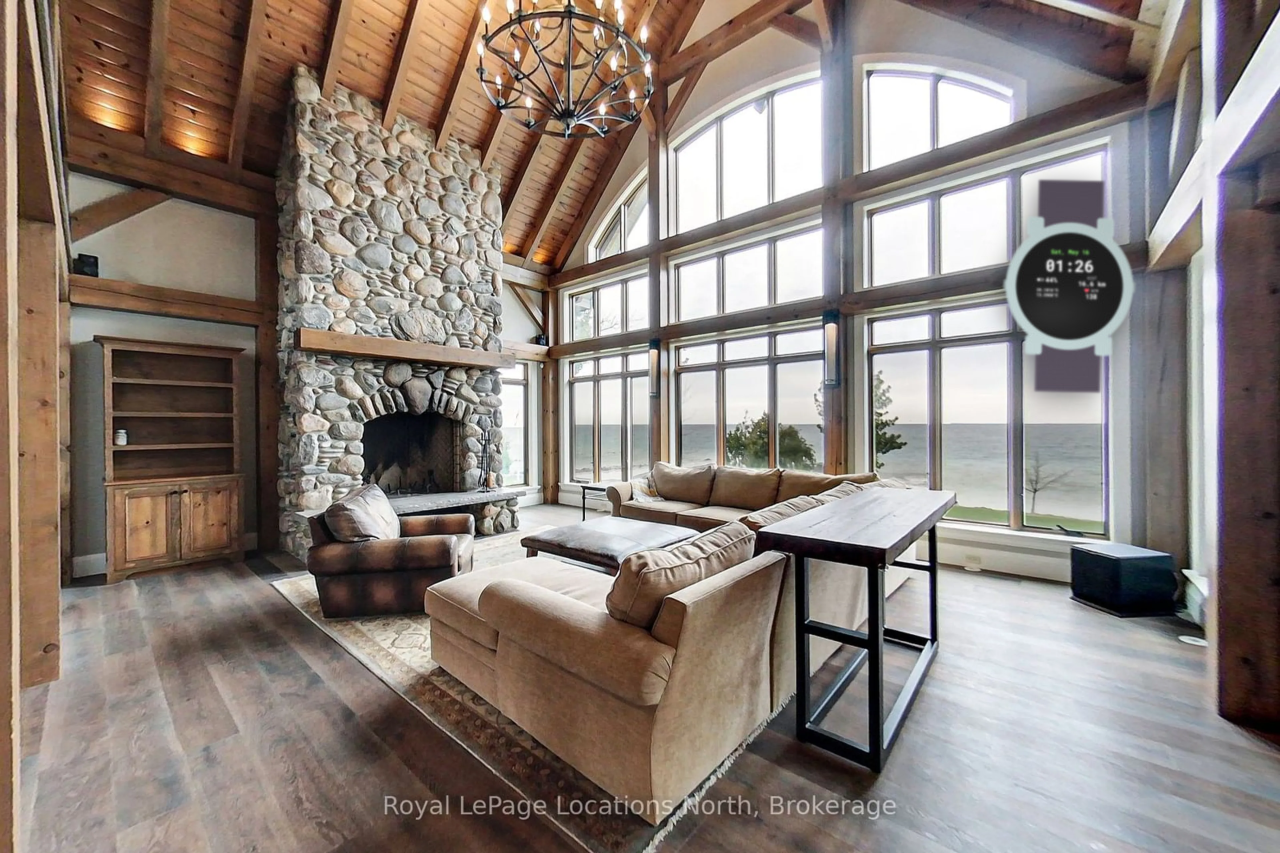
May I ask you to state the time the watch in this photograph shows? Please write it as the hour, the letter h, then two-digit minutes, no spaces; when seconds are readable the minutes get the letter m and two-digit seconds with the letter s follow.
1h26
